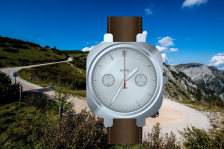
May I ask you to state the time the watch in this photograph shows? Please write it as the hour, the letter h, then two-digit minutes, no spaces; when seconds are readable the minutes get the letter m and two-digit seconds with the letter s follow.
1h35
